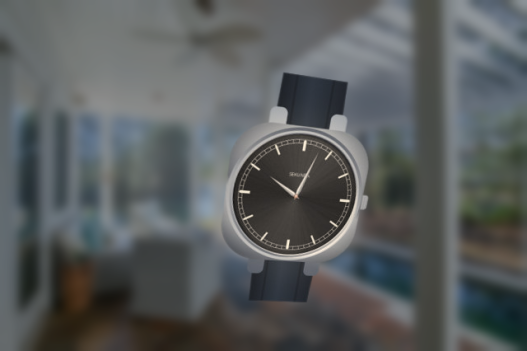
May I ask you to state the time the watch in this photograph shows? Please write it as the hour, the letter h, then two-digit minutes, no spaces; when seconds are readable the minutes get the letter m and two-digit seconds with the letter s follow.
10h03
